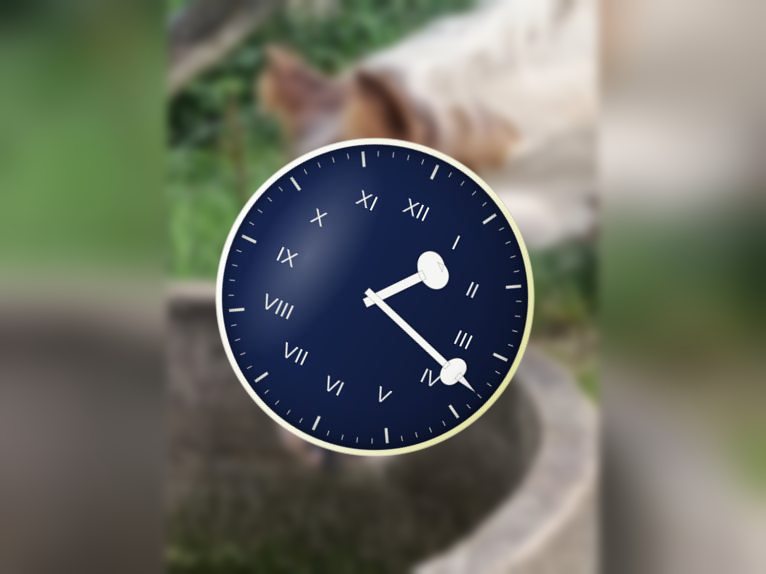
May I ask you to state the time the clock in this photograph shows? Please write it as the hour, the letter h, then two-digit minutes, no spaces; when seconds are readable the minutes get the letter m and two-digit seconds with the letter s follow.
1h18
